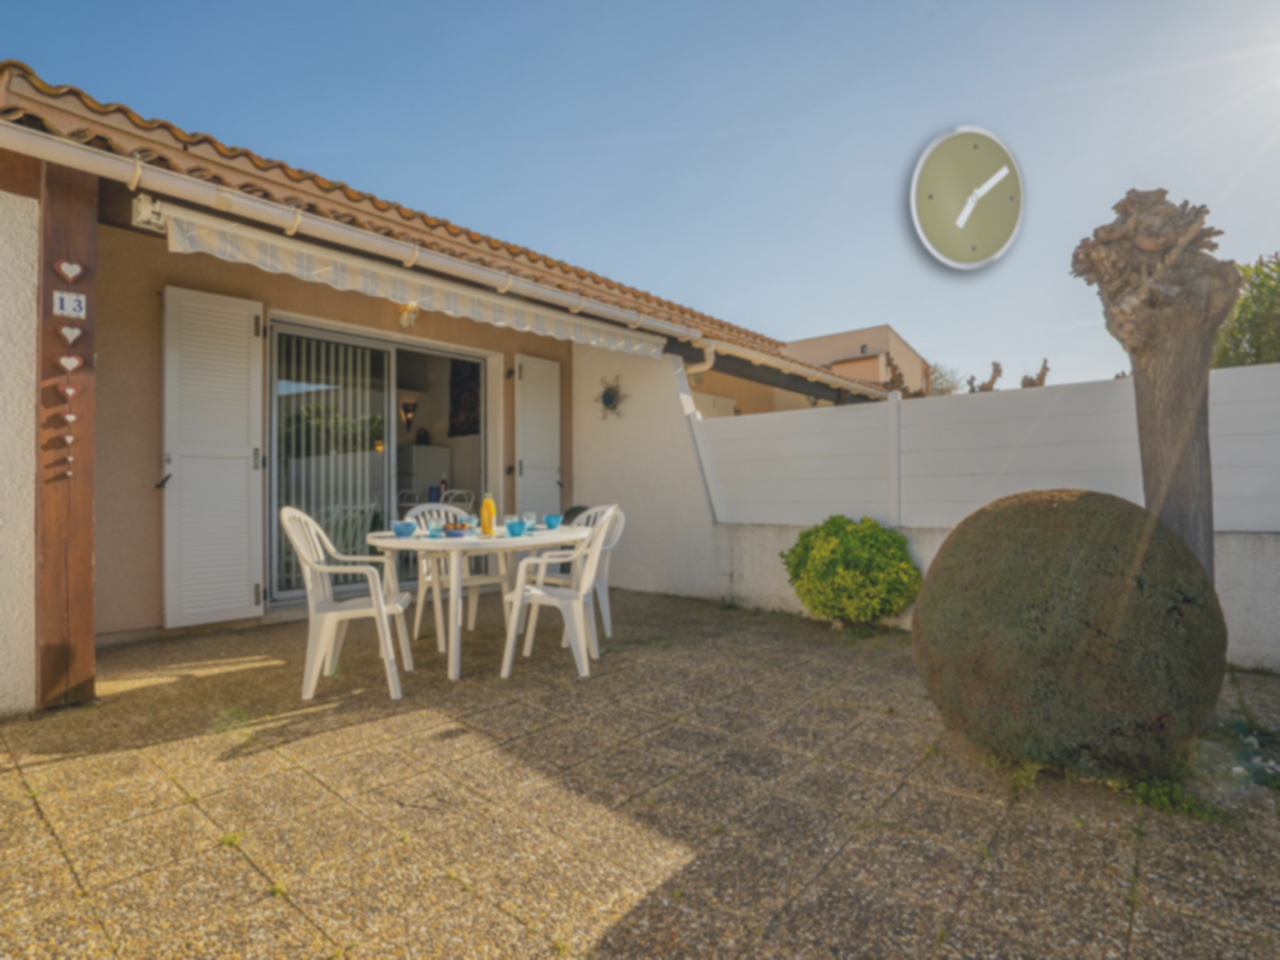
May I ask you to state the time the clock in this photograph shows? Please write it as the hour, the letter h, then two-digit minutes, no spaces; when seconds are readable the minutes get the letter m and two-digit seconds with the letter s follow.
7h09
